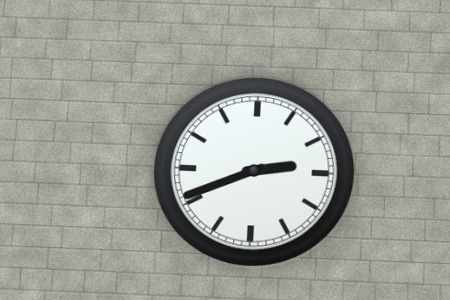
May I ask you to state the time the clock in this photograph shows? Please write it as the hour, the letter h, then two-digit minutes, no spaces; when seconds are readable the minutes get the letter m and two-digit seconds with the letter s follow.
2h41
